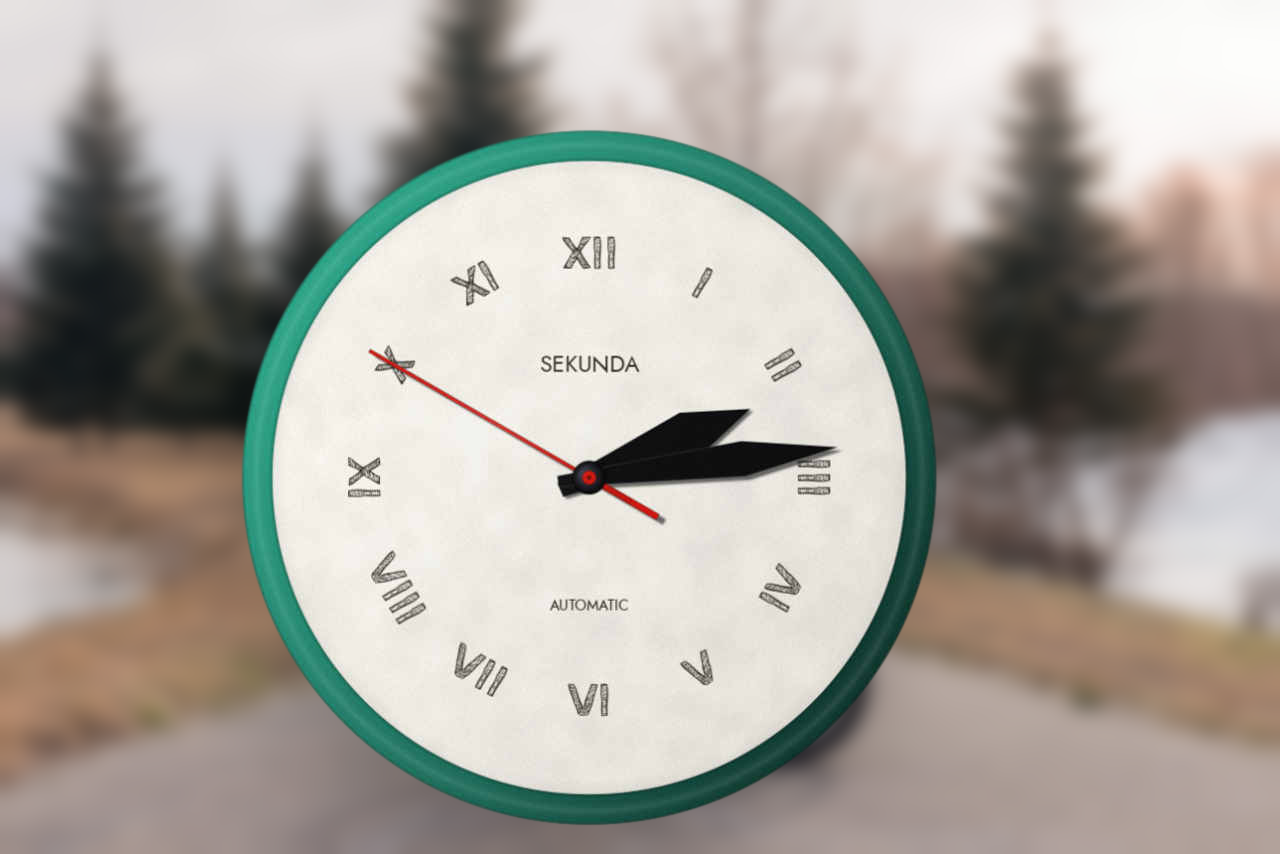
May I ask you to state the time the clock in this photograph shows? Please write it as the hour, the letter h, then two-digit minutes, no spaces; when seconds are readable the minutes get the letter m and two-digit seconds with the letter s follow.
2h13m50s
